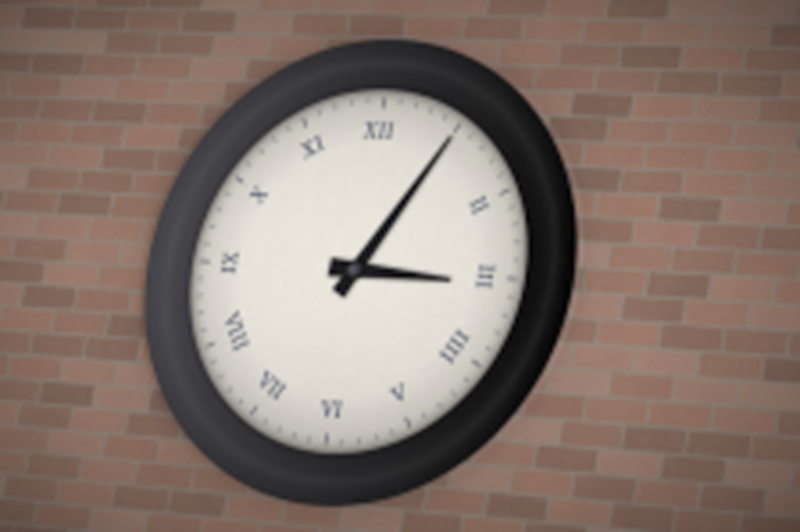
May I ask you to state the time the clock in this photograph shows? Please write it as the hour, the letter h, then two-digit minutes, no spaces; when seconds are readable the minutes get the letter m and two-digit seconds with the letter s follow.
3h05
